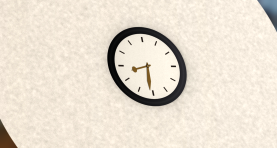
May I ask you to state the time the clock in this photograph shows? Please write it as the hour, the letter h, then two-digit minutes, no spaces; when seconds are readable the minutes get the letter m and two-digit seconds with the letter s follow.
8h31
